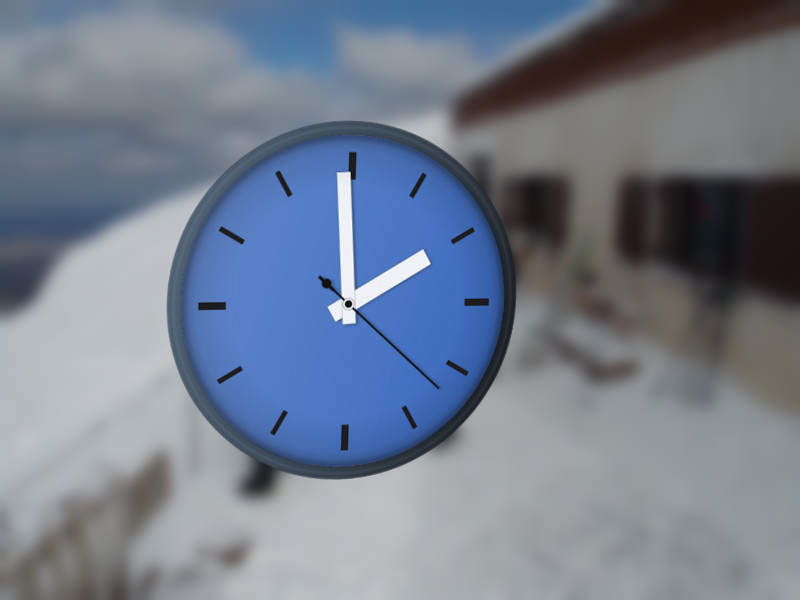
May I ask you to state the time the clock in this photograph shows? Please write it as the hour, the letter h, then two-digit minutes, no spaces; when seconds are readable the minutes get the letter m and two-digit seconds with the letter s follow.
1h59m22s
